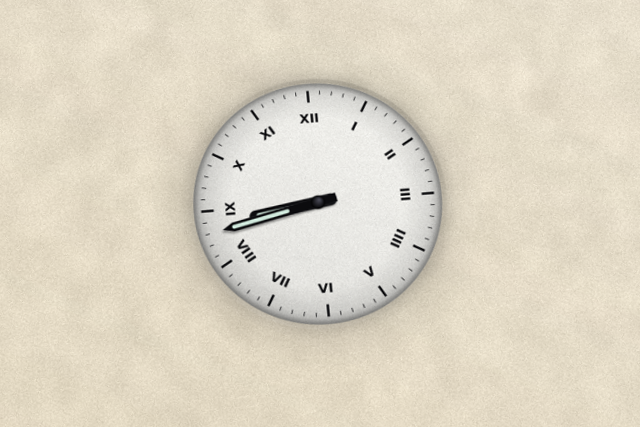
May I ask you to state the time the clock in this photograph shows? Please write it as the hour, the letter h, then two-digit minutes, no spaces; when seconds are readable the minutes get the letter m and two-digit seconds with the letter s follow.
8h43
